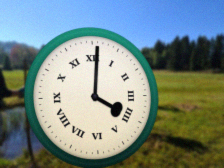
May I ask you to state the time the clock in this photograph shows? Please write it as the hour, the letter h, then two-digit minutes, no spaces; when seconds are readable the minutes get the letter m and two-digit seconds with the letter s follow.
4h01
